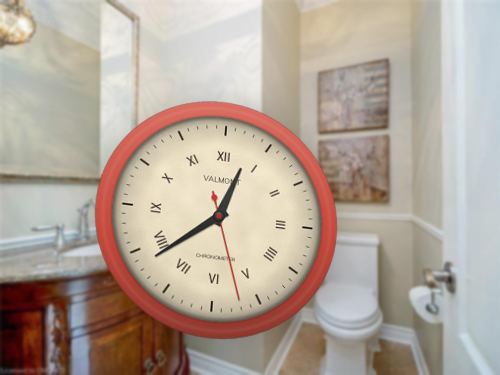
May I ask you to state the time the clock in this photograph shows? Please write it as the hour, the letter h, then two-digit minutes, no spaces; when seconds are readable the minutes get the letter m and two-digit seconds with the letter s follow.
12h38m27s
